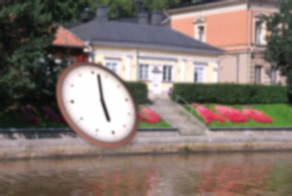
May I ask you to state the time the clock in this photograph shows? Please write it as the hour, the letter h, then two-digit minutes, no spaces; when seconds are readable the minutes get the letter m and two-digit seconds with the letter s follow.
6h02
